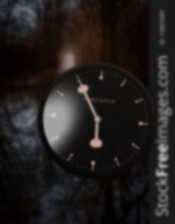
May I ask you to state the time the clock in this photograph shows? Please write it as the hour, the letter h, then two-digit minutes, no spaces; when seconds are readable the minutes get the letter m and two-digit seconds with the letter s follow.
5h55
